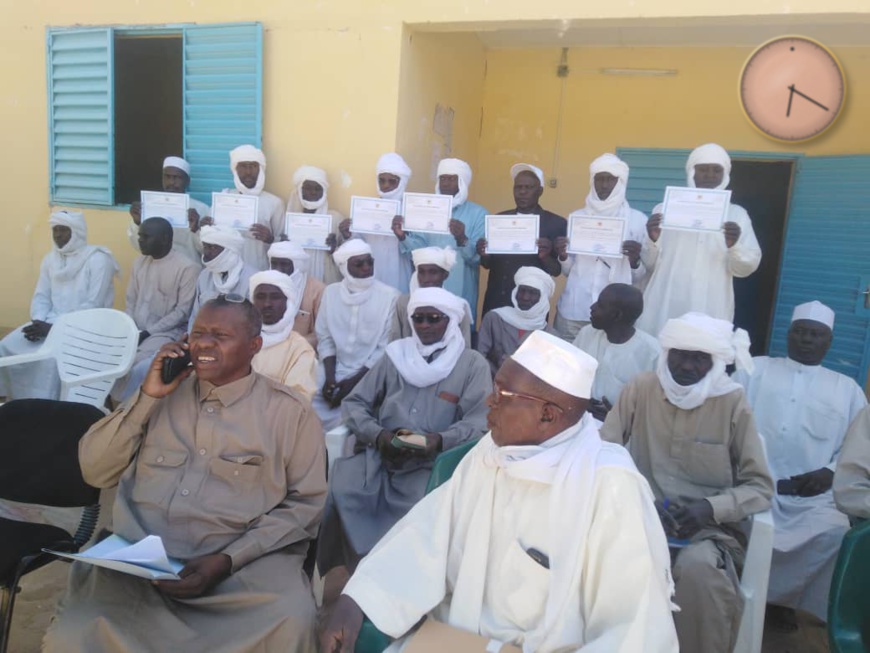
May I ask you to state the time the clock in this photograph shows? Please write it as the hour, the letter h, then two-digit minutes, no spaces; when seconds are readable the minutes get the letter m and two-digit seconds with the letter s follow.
6h20
